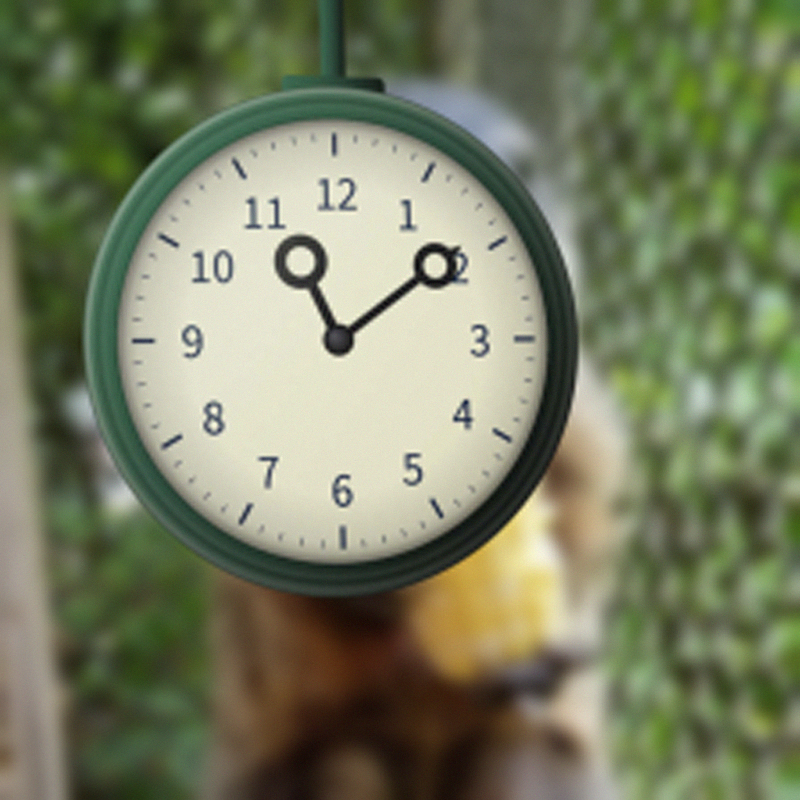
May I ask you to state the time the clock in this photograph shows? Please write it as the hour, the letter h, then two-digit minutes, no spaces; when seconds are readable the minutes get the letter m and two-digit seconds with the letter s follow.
11h09
